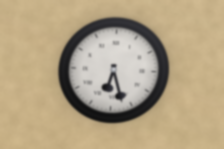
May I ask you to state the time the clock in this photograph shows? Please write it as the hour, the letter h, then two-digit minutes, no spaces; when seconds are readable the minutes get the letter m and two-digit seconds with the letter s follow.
6h27
